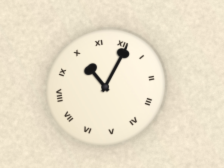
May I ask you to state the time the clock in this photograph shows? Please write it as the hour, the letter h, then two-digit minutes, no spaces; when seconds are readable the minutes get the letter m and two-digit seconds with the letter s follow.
10h01
